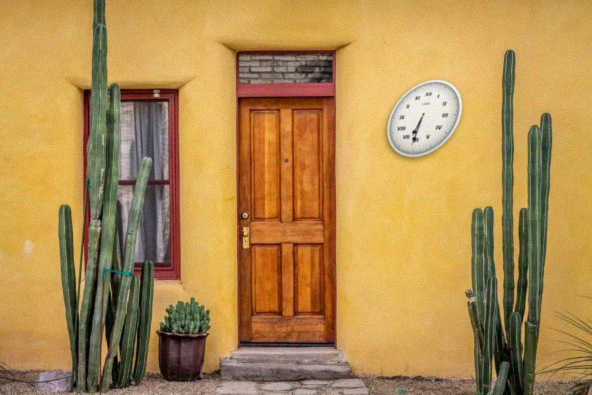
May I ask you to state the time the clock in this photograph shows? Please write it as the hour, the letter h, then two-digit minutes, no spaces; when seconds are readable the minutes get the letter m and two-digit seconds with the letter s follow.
6h31
